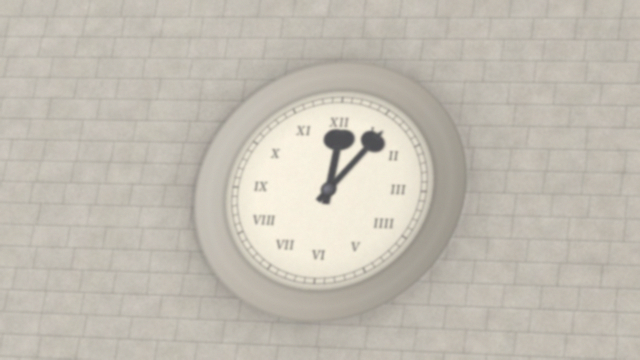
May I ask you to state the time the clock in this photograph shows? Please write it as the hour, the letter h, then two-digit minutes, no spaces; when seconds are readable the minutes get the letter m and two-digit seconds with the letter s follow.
12h06
